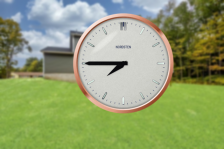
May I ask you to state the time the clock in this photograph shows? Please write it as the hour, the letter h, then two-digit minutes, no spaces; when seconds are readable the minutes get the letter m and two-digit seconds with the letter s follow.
7h45
